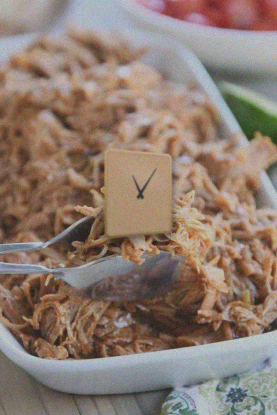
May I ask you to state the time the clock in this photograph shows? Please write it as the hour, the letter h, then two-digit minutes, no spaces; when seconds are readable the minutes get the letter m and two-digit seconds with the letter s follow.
11h06
